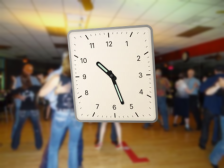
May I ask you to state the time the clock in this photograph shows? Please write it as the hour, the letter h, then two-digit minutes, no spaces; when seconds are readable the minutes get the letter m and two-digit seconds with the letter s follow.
10h27
